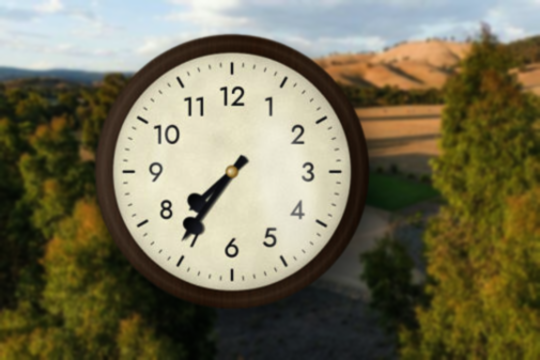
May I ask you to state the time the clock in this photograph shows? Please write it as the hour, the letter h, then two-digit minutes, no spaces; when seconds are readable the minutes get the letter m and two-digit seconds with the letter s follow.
7h36
